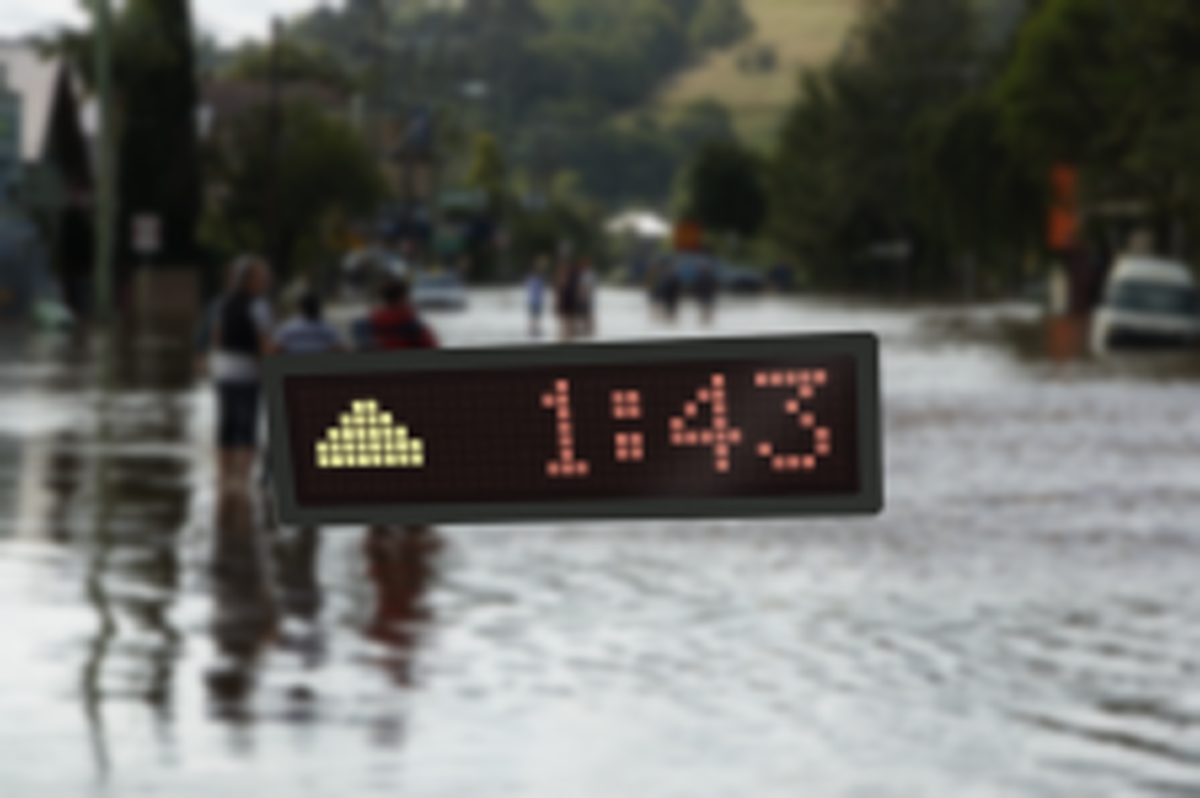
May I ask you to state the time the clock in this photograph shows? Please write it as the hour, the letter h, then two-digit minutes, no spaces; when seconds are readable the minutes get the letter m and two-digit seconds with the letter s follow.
1h43
